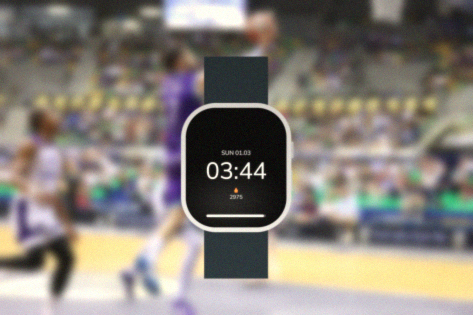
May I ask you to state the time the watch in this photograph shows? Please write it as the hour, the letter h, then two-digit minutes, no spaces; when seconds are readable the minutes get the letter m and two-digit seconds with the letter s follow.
3h44
